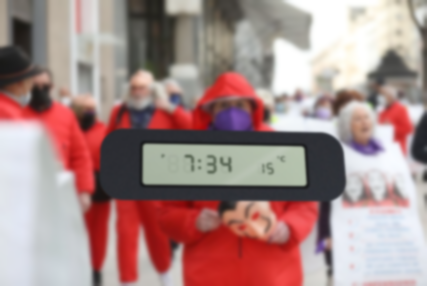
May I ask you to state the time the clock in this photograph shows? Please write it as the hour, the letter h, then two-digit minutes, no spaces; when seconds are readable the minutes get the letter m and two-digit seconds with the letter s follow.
7h34
